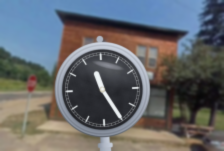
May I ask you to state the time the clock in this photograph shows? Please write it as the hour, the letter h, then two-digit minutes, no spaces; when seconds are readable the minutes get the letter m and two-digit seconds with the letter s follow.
11h25
